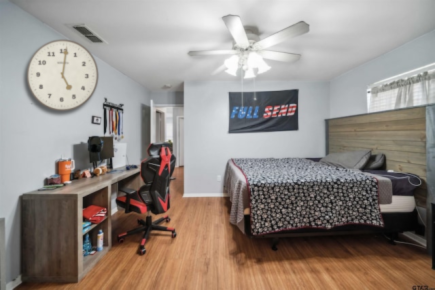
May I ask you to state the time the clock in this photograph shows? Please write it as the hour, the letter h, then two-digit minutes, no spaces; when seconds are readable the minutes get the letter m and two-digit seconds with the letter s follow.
5h01
